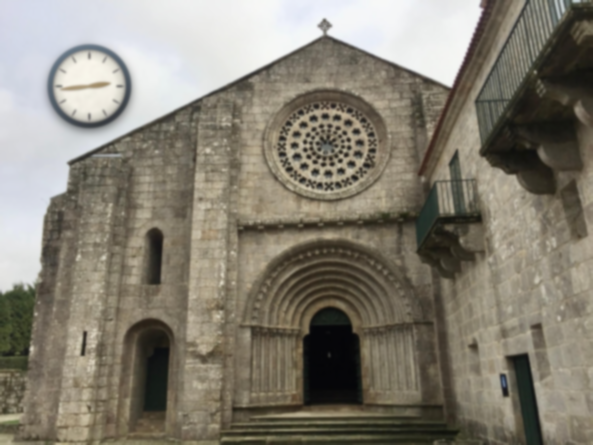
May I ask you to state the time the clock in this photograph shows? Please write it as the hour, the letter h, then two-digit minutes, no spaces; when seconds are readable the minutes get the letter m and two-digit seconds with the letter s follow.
2h44
